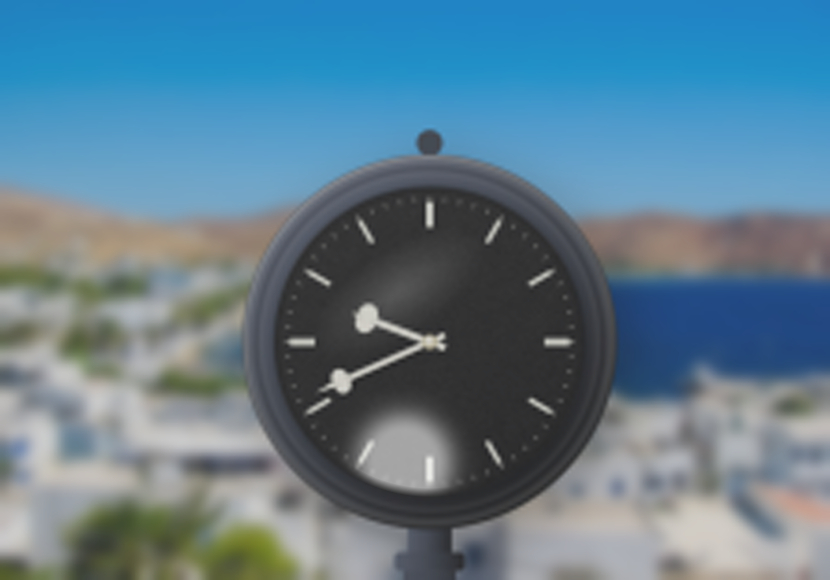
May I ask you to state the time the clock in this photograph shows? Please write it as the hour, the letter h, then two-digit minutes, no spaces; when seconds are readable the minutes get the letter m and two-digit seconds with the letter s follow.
9h41
